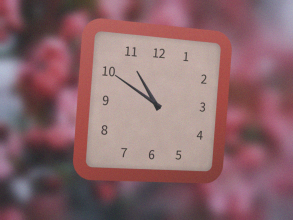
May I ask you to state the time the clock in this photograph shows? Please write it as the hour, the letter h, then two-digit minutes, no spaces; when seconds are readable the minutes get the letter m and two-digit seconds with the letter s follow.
10h50
